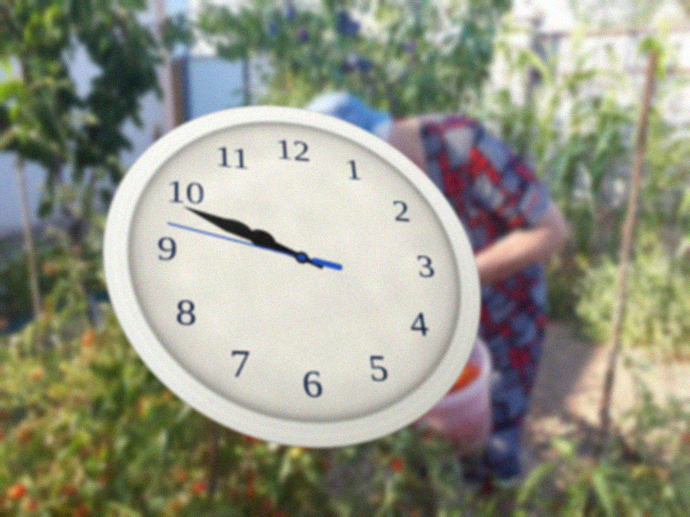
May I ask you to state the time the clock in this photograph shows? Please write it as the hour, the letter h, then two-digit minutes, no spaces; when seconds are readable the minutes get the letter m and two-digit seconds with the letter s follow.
9h48m47s
